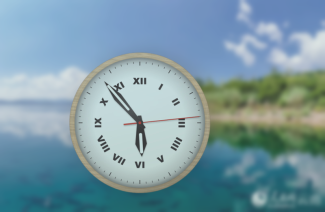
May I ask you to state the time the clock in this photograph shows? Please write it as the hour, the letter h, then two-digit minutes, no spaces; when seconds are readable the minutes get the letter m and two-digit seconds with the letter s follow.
5h53m14s
